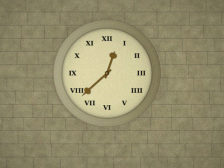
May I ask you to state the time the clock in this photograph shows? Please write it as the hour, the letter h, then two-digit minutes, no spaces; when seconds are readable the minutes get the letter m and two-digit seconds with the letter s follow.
12h38
